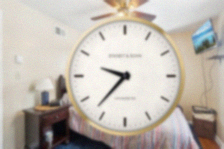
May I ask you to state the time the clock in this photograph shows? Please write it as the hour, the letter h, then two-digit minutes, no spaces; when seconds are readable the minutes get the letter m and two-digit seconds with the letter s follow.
9h37
